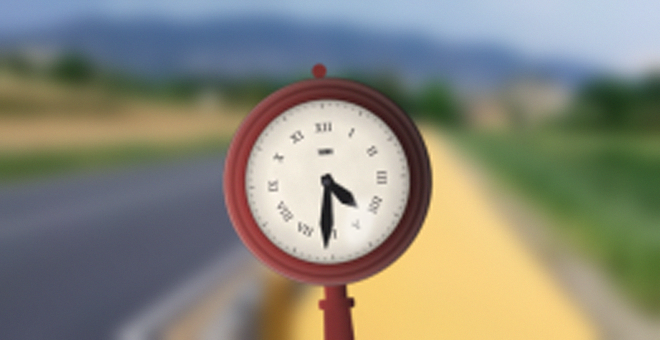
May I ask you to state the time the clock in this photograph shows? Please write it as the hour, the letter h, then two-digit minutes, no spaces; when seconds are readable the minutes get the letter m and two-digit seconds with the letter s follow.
4h31
